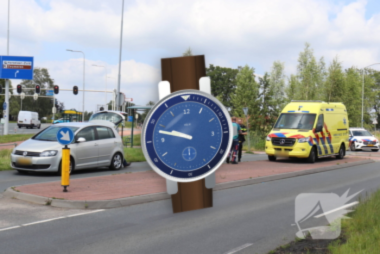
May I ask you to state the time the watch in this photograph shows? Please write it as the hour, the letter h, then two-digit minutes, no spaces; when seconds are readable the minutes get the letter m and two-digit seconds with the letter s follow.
9h48
